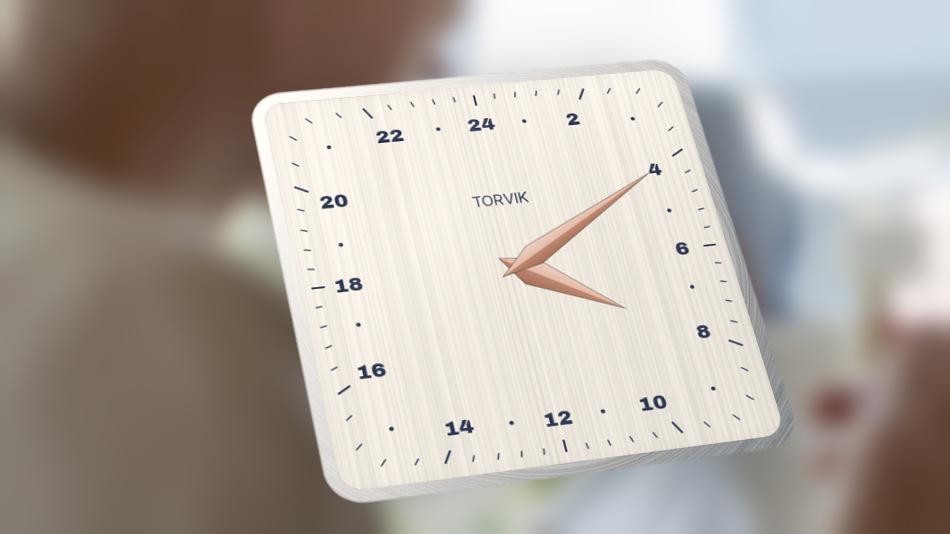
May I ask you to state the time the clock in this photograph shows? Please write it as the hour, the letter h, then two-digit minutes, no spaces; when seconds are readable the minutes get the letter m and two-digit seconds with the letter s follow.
8h10
